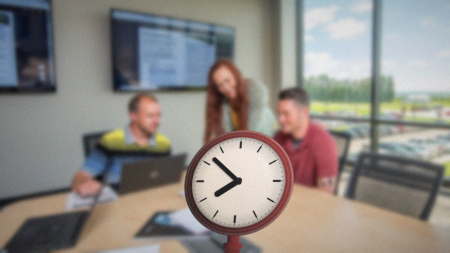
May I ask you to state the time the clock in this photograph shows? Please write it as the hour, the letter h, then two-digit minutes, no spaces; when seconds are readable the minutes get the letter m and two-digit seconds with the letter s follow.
7h52
